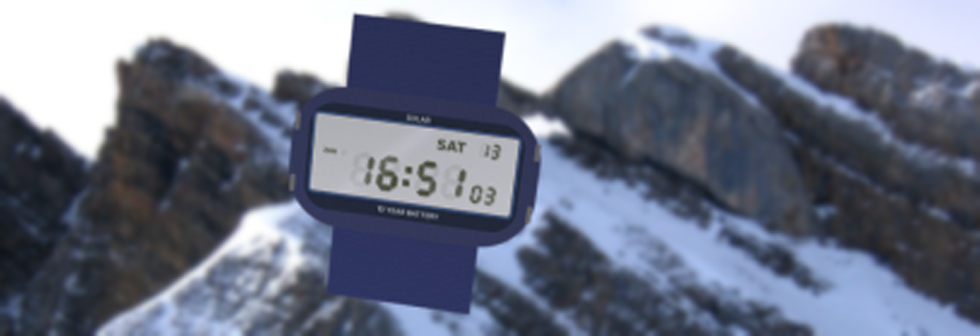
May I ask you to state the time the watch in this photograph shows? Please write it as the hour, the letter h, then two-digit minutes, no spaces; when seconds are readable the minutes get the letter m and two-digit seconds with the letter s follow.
16h51m03s
